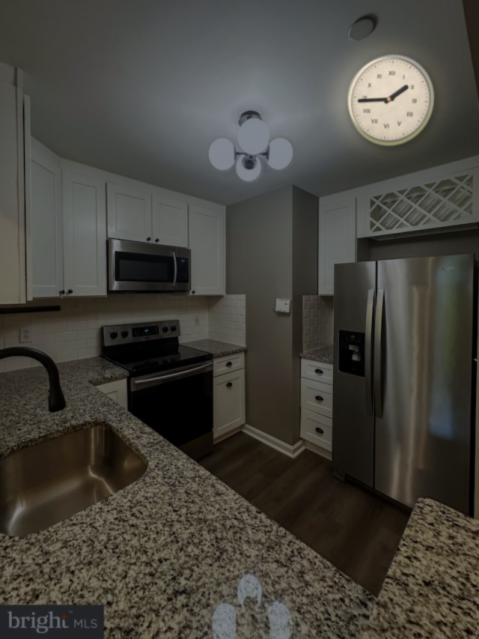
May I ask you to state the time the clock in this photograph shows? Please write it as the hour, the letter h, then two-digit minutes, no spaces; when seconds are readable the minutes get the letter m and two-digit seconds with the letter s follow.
1h44
